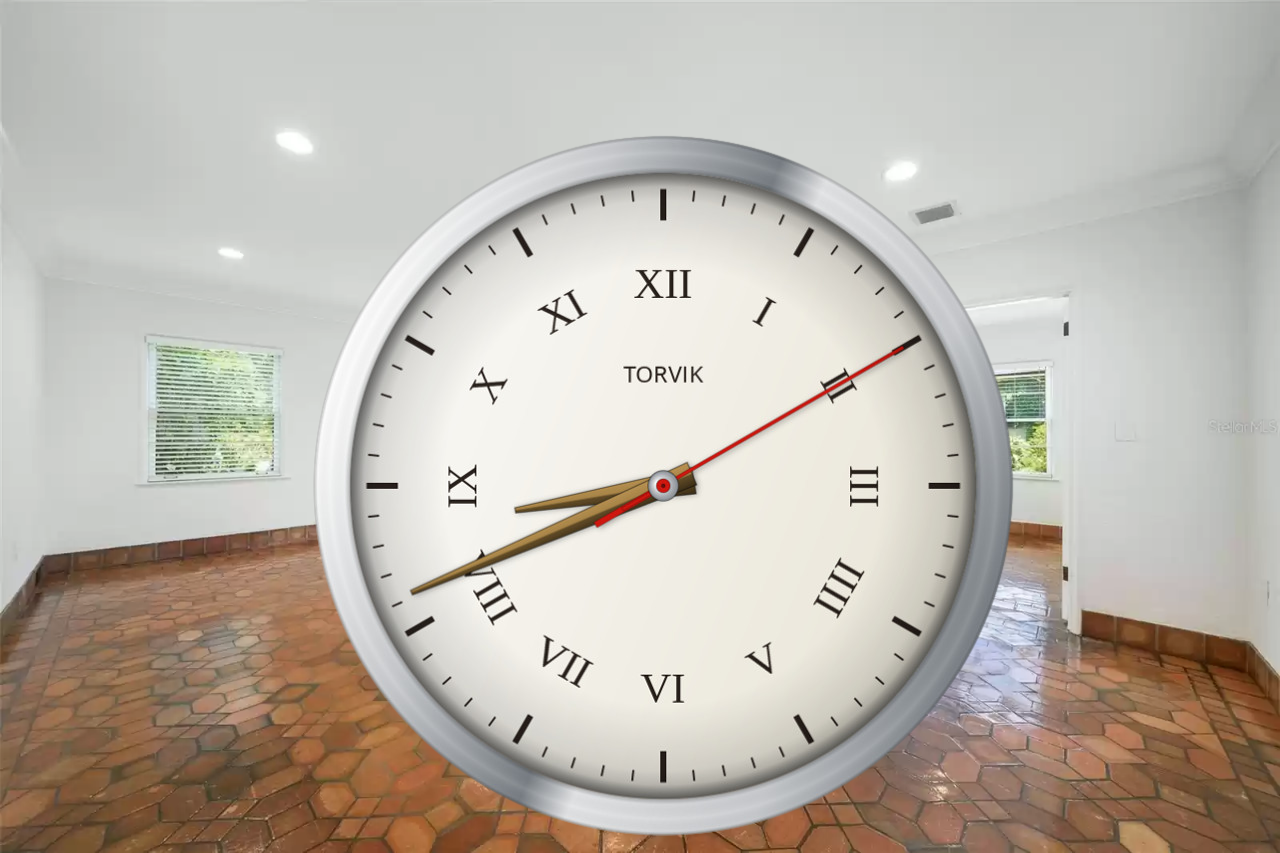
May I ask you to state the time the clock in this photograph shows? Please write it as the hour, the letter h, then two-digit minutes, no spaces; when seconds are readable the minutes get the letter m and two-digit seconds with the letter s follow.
8h41m10s
